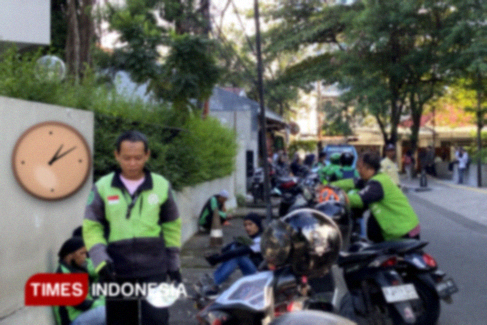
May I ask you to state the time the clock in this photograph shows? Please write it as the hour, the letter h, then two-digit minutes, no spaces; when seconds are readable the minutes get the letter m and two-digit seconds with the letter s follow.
1h10
